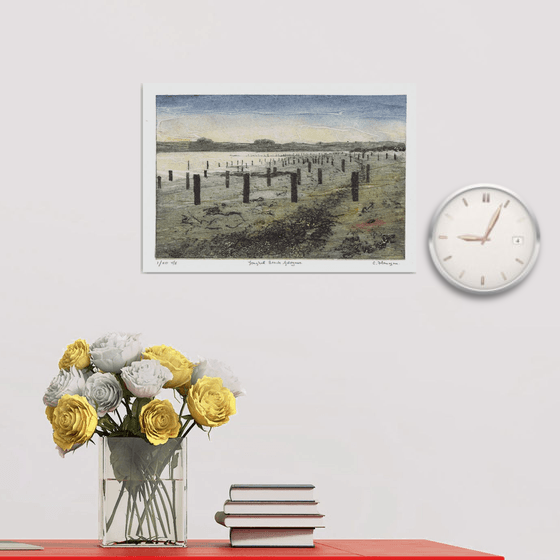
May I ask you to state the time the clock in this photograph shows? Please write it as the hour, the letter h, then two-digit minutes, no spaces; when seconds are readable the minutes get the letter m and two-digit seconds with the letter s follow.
9h04
